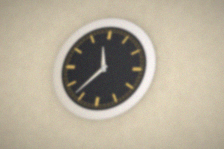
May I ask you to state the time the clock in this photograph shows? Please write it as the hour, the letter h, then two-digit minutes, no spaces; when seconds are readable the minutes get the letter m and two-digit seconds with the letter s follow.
11h37
